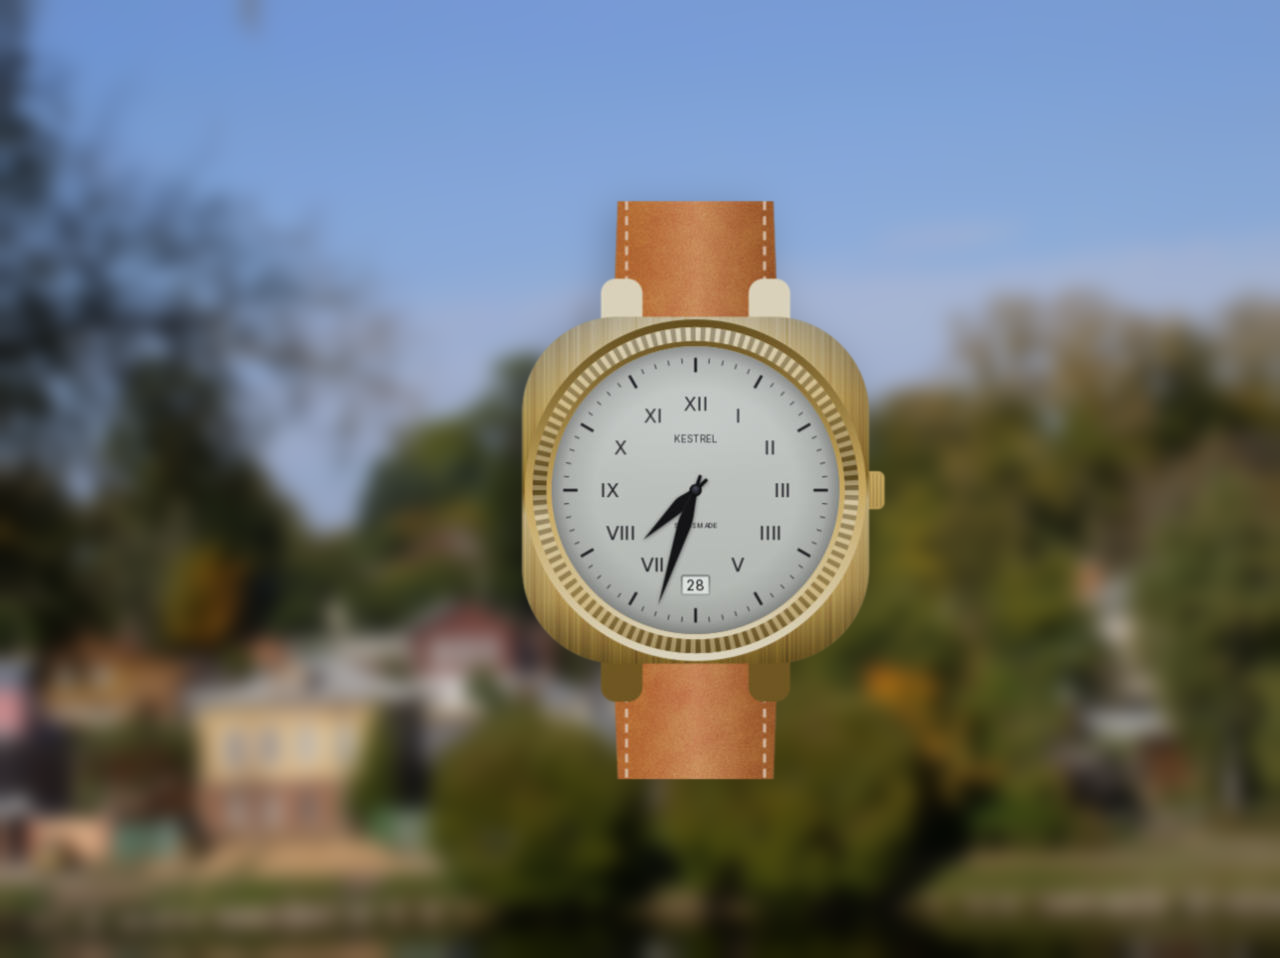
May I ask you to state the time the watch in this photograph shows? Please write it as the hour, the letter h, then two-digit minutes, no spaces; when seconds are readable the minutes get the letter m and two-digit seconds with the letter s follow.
7h33
